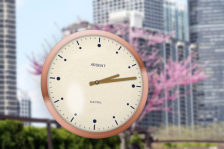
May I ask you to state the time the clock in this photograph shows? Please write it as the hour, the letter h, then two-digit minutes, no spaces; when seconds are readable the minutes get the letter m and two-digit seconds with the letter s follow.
2h13
